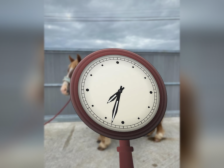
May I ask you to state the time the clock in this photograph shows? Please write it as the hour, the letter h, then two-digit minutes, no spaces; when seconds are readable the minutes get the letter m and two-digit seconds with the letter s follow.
7h33
